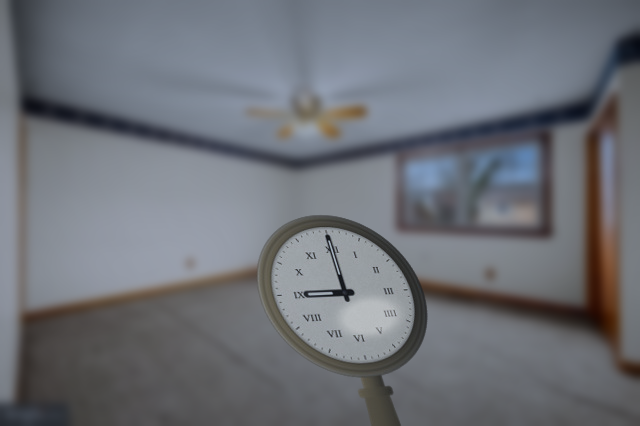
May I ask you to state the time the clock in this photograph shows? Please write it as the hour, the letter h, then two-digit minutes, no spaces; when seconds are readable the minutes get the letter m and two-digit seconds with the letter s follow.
9h00
